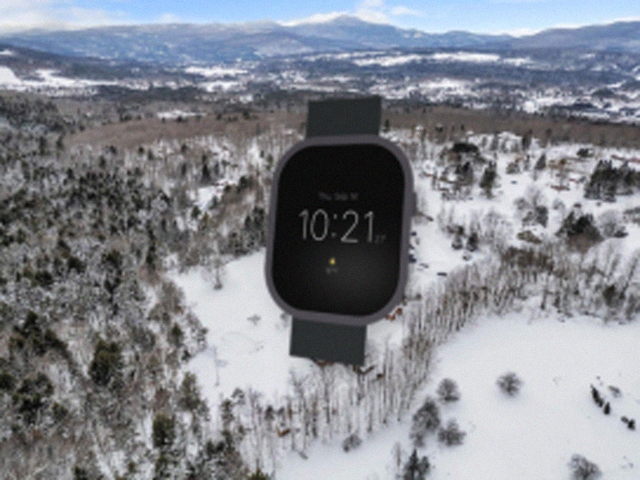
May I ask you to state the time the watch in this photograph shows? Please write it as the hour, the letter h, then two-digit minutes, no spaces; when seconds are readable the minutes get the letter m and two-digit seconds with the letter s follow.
10h21
